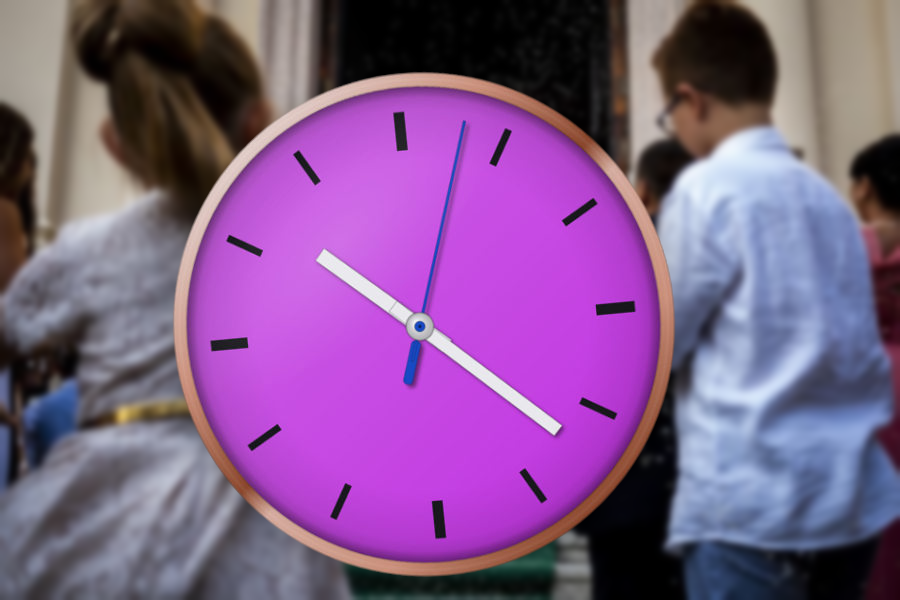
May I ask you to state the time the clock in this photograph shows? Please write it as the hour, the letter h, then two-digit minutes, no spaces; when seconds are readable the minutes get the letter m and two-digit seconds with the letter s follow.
10h22m03s
